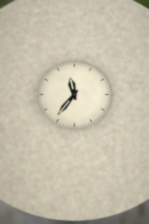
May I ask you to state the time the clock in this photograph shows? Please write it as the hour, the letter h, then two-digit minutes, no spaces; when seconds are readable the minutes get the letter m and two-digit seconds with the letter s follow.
11h36
